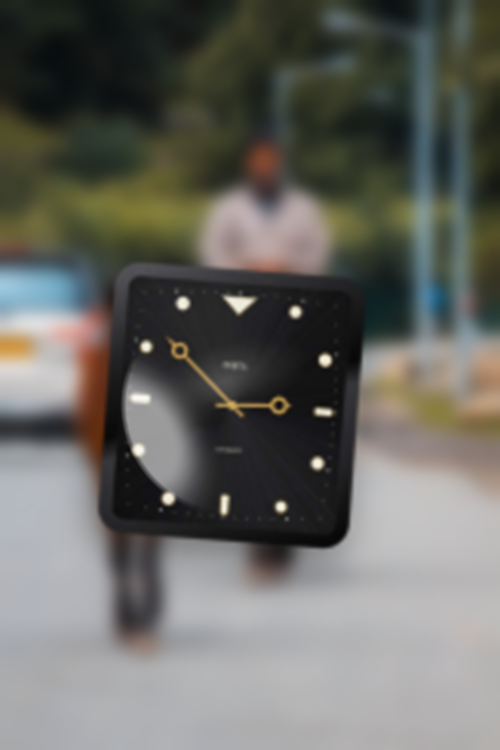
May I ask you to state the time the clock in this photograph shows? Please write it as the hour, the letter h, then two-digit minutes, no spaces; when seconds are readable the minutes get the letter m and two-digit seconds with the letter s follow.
2h52
